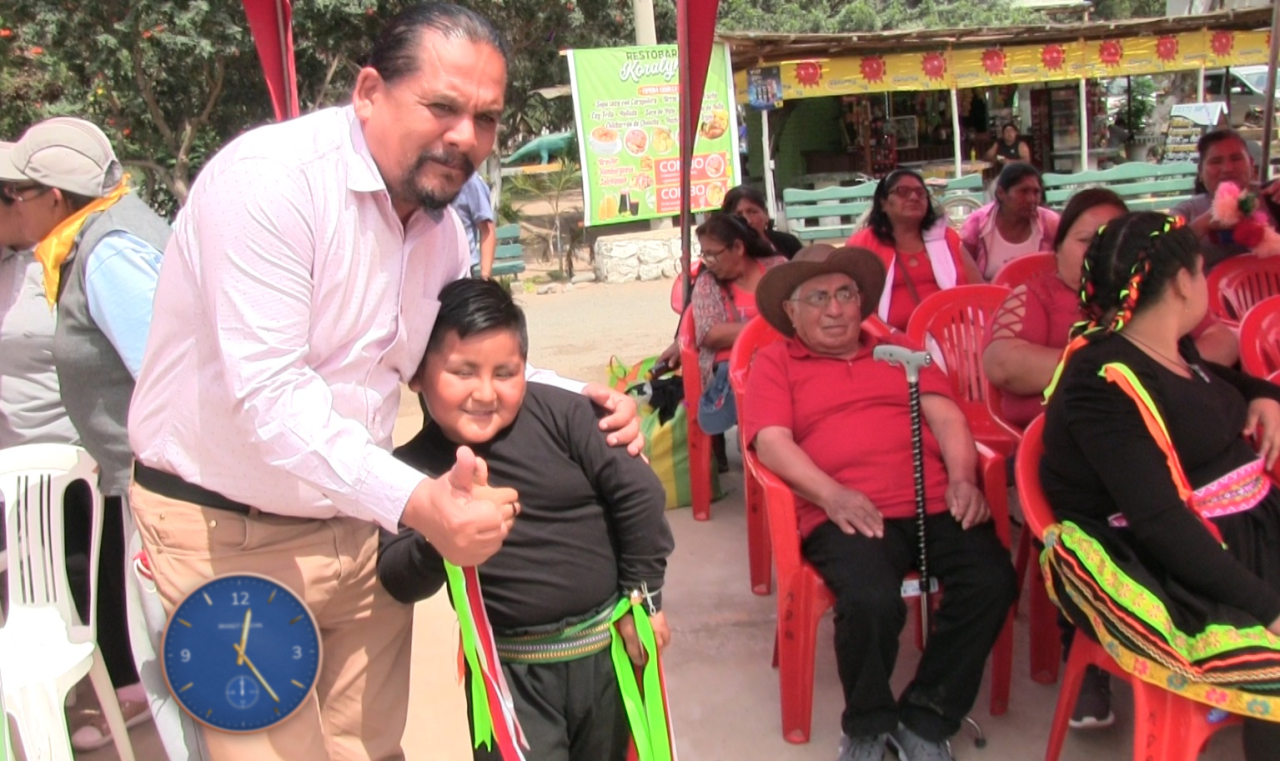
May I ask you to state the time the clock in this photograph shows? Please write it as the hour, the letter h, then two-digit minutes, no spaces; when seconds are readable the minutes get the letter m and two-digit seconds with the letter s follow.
12h24
